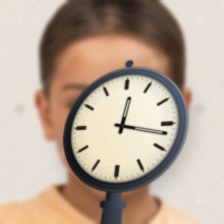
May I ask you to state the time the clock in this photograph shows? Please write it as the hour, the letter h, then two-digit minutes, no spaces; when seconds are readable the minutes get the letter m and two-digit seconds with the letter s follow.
12h17
